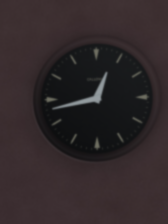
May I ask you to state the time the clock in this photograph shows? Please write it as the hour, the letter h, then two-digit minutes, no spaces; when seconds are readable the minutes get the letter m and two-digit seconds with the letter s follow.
12h43
